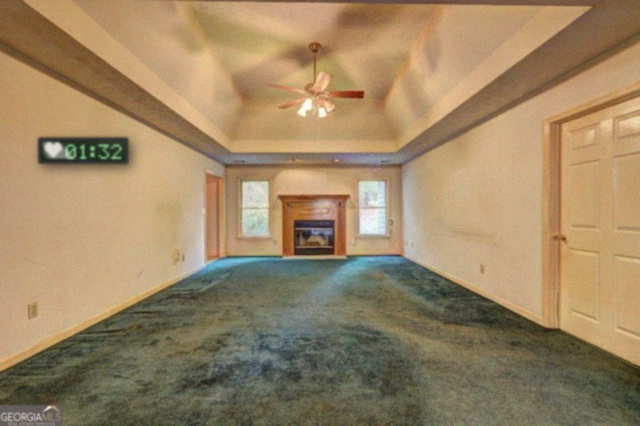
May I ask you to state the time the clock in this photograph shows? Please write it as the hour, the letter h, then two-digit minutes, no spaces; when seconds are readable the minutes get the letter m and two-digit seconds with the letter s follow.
1h32
